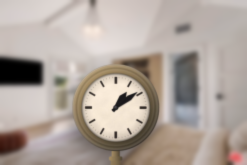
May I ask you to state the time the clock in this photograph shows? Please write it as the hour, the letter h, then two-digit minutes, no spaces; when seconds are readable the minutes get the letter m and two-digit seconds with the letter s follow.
1h09
